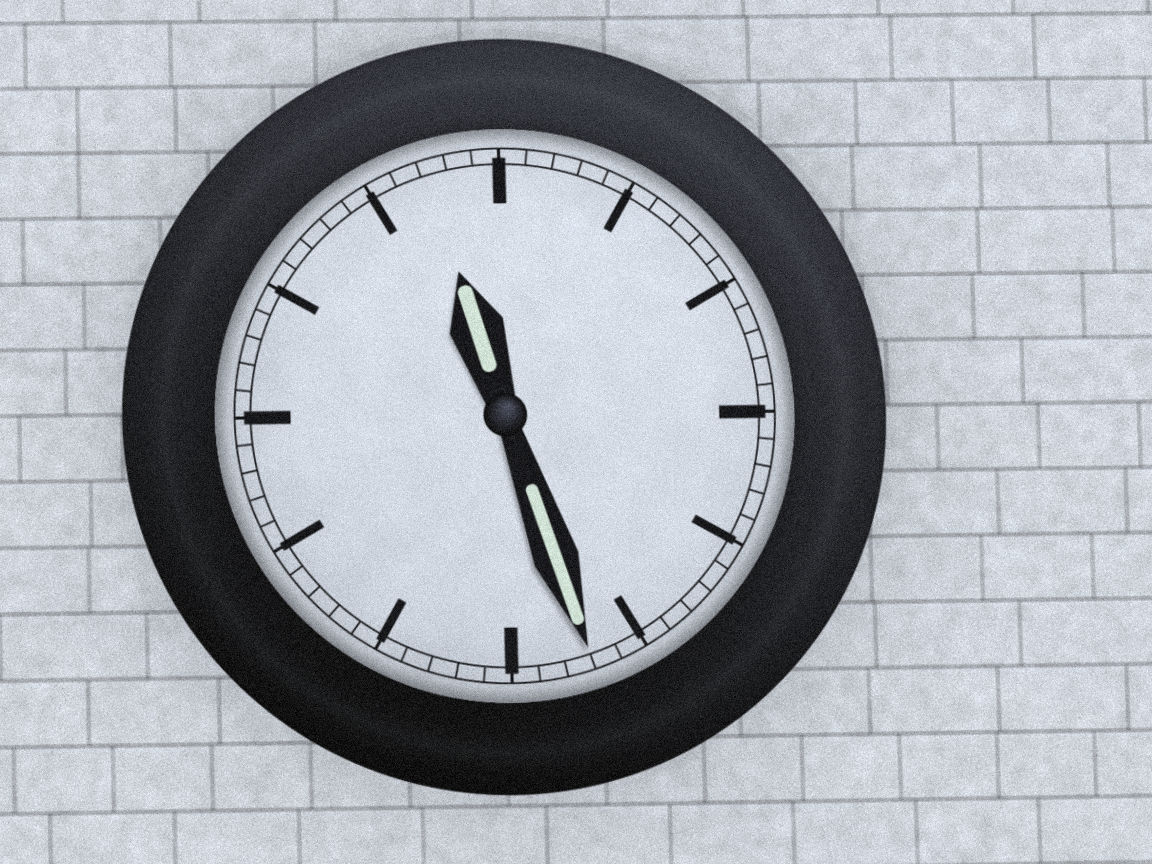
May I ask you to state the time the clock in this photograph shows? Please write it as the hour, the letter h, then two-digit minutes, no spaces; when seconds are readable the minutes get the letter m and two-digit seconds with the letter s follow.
11h27
